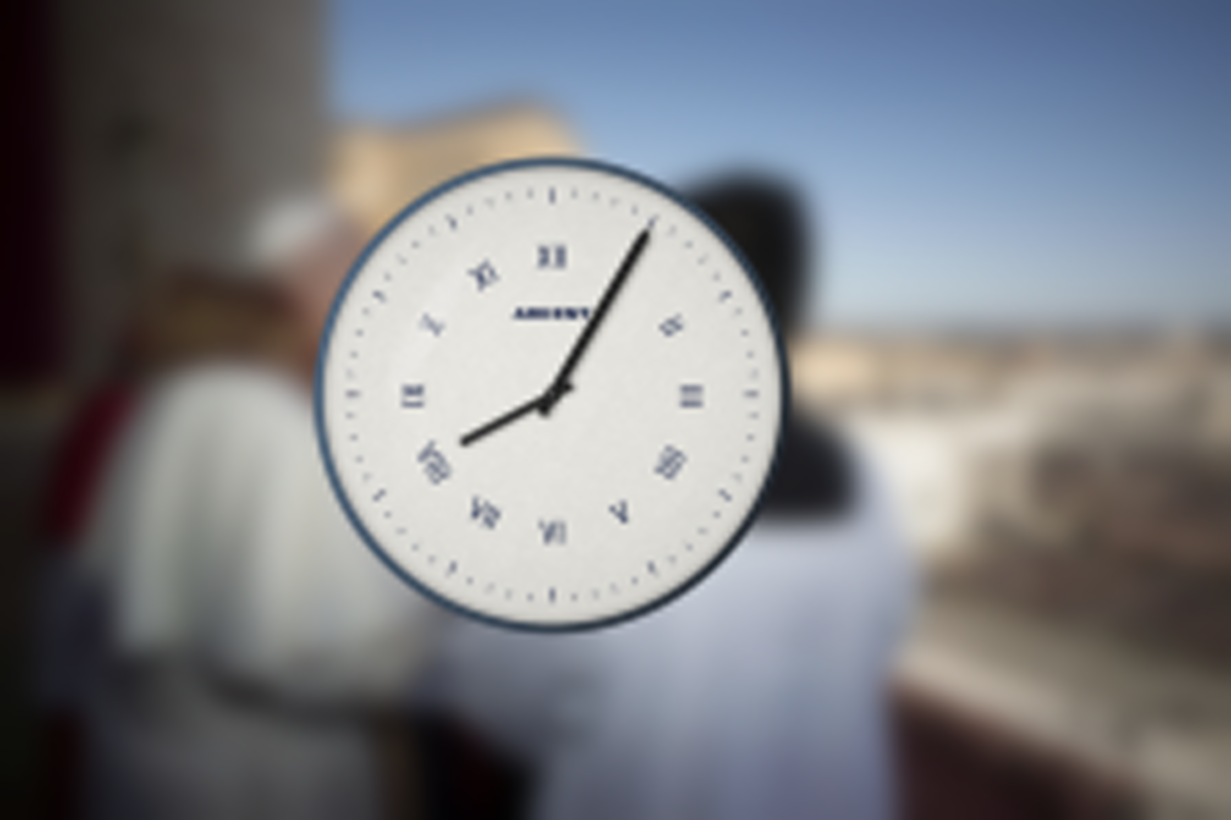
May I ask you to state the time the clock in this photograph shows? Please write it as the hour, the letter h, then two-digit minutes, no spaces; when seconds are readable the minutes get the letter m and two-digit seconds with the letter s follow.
8h05
